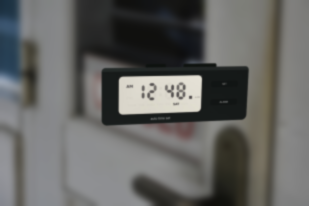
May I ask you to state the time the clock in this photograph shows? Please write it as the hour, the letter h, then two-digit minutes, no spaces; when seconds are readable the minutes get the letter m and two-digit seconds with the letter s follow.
12h48
